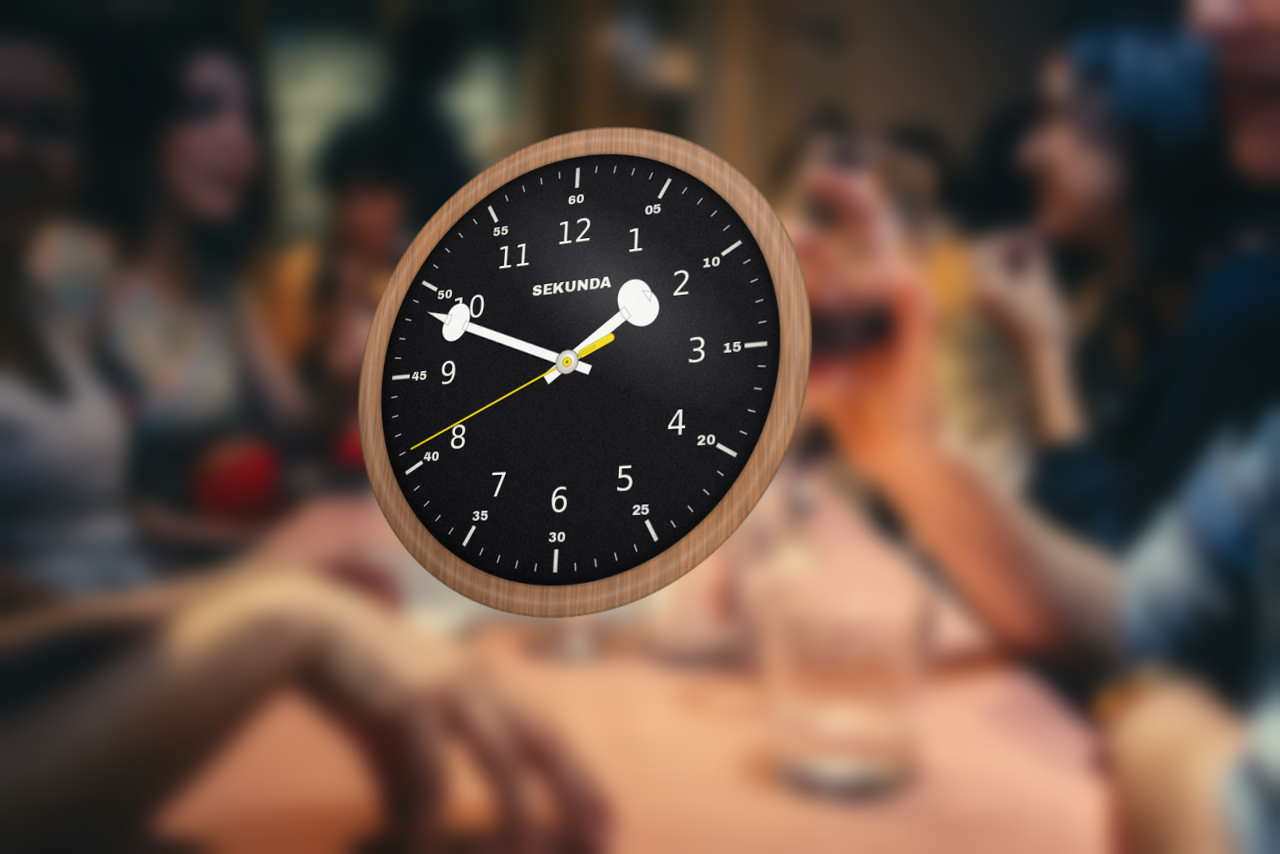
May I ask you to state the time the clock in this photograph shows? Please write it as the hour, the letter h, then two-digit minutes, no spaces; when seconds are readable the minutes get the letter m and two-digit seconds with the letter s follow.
1h48m41s
